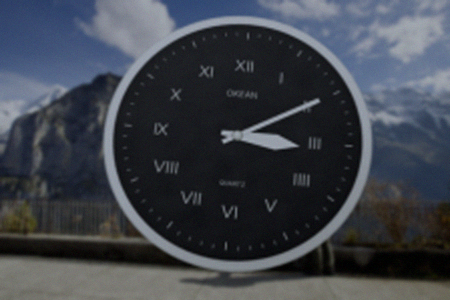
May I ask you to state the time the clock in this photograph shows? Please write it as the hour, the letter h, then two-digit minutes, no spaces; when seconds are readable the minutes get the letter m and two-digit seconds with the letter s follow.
3h10
